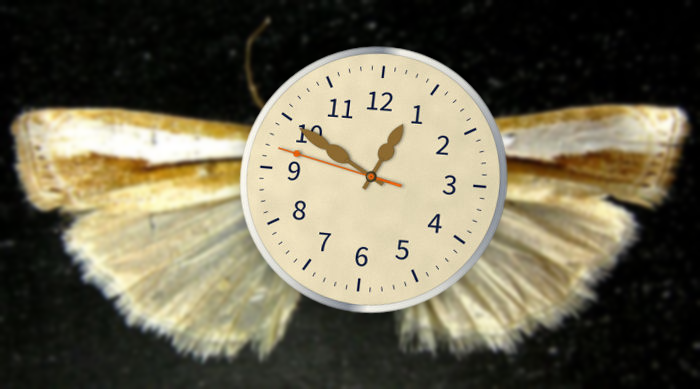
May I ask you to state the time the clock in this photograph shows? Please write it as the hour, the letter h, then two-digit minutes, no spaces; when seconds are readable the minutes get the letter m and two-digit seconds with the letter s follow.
12h49m47s
